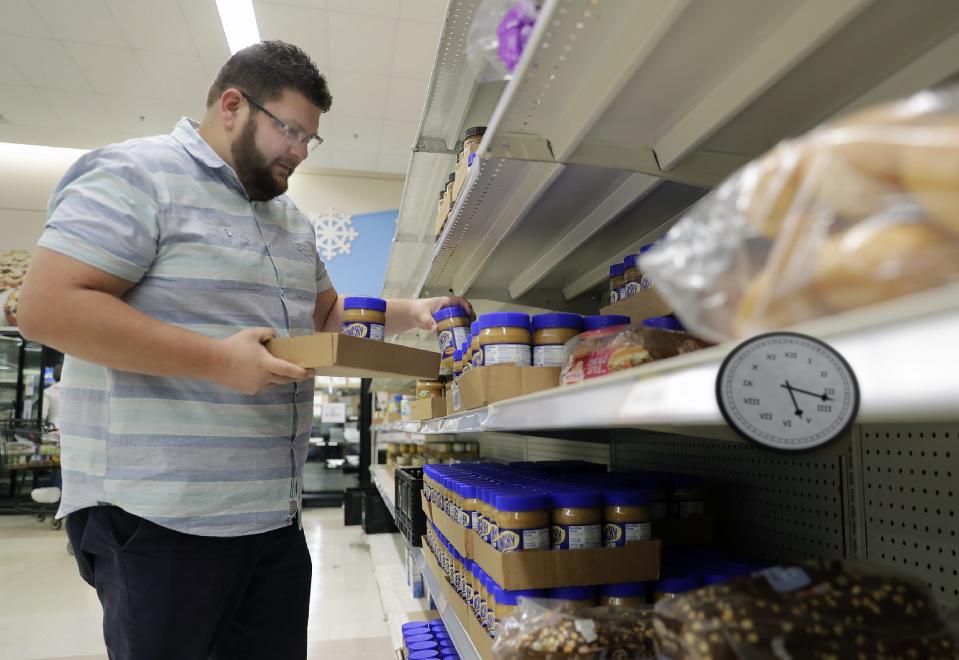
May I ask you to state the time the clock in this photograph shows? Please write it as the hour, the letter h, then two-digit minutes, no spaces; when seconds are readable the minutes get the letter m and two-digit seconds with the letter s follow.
5h17
